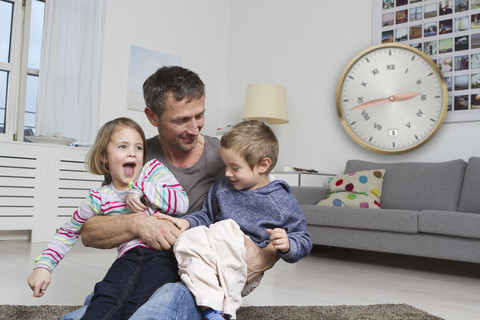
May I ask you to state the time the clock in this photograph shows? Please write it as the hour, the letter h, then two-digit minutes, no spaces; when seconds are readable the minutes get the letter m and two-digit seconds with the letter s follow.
2h43
